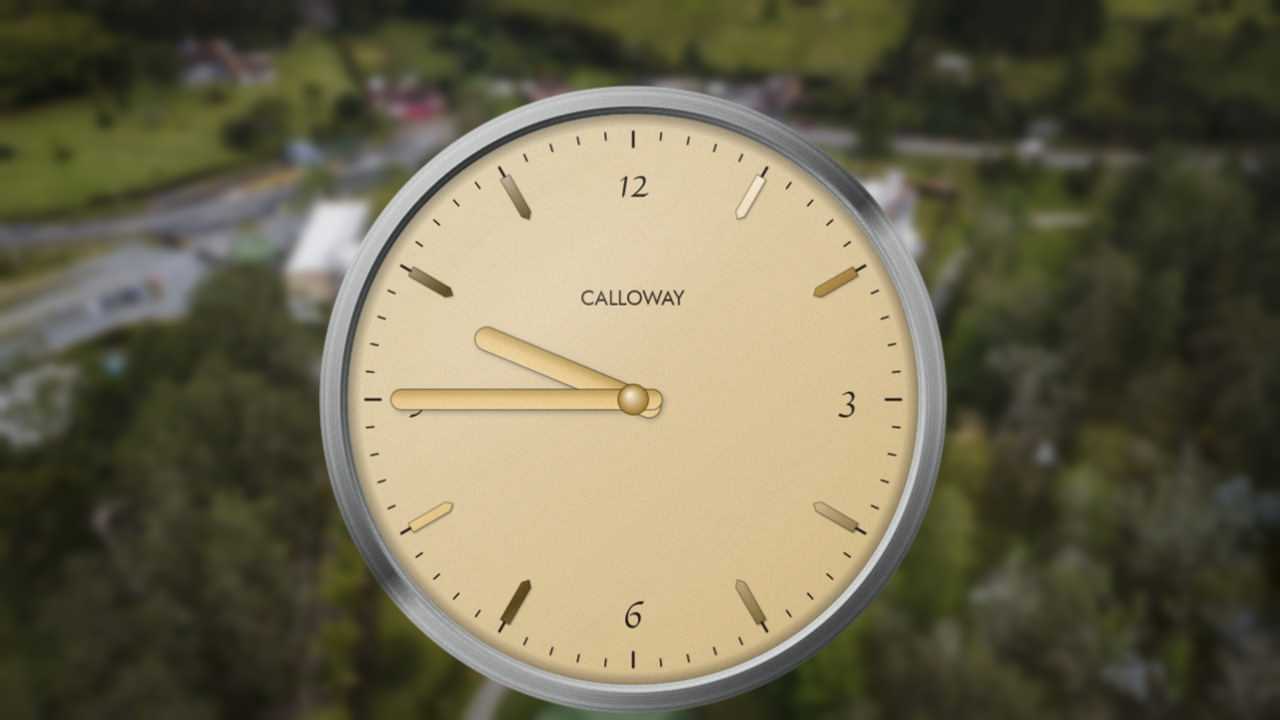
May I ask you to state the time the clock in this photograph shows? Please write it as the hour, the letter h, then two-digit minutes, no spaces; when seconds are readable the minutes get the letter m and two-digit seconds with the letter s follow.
9h45
